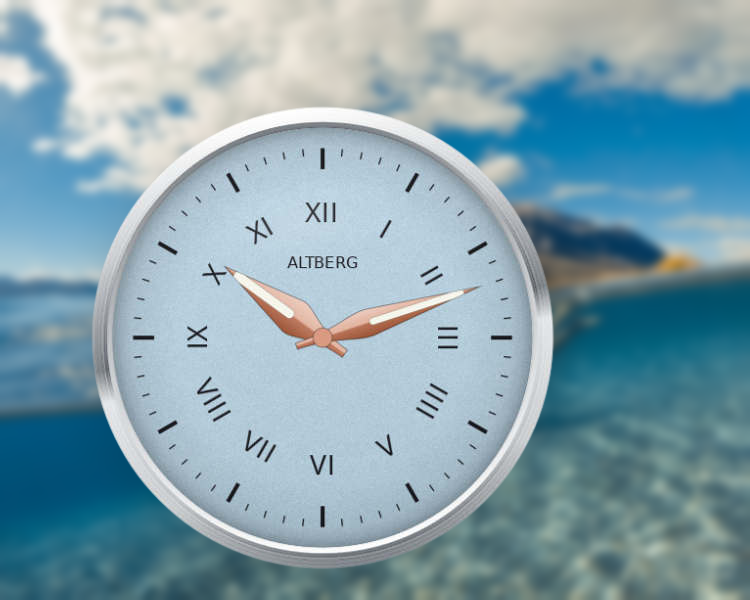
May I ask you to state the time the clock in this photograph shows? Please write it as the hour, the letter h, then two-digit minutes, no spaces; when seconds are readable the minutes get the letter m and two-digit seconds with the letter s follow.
10h12
